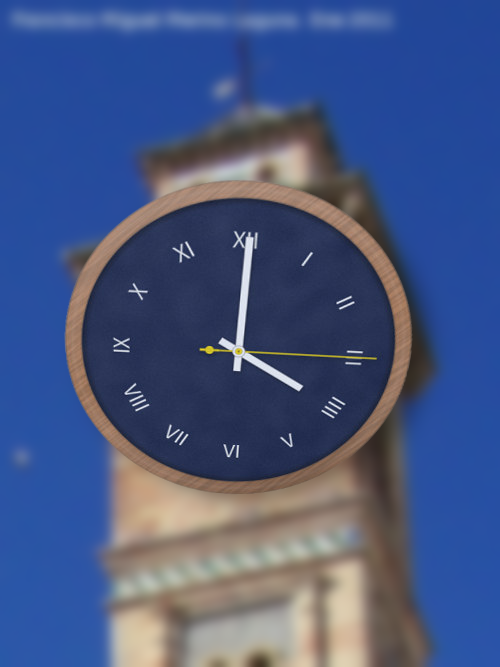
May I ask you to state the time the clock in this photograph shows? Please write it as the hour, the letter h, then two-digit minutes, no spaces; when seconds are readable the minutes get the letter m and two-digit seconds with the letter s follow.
4h00m15s
